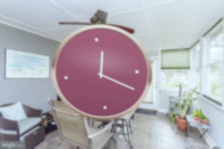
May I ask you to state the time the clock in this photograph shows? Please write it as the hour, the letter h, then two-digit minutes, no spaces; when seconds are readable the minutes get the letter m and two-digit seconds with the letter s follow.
12h20
